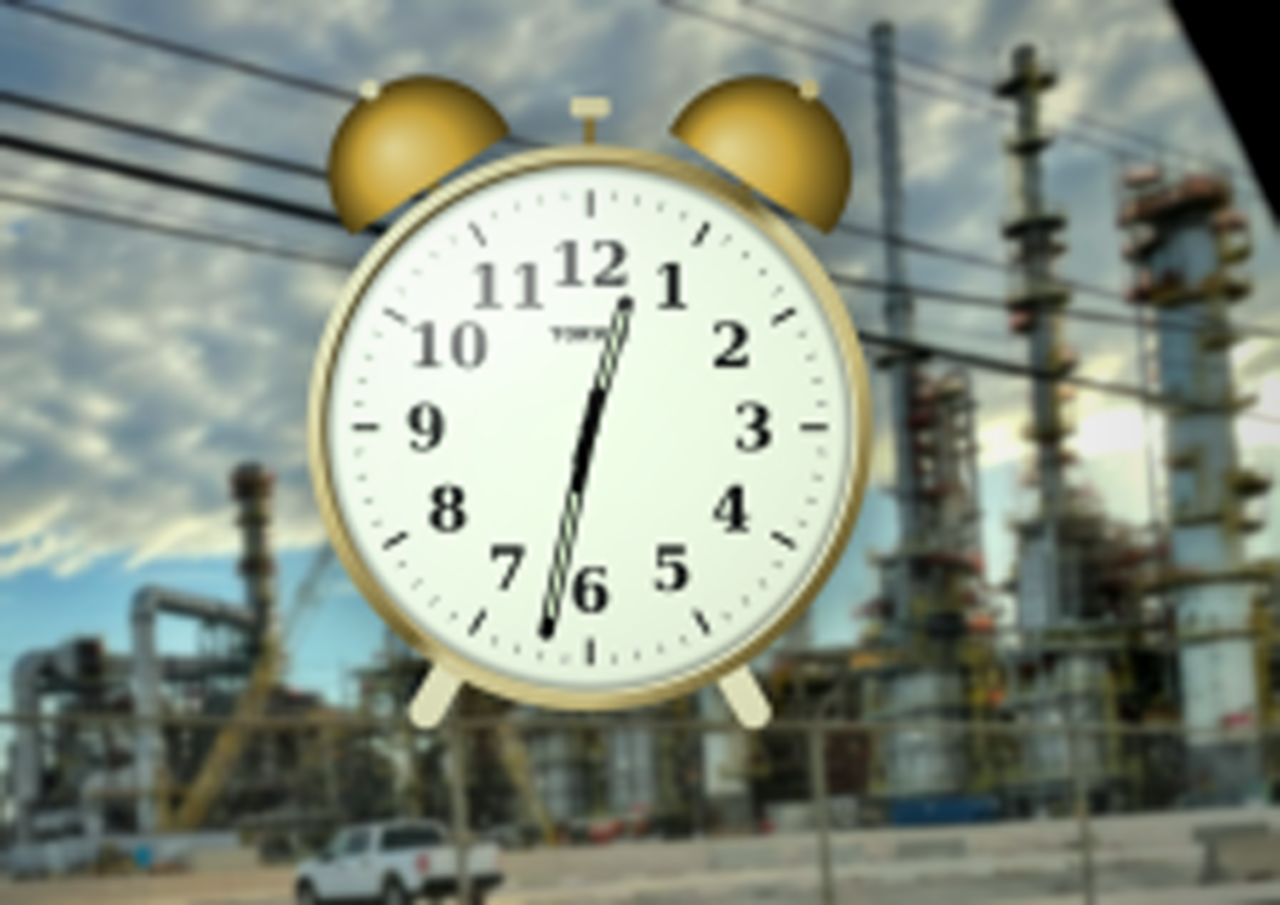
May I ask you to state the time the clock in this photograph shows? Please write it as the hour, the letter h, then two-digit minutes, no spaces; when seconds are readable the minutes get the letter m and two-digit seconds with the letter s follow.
12h32
